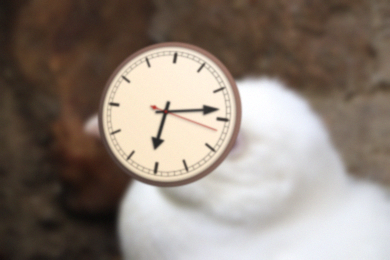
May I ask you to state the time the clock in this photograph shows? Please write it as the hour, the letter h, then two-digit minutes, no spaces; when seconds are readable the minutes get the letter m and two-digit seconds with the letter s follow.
6h13m17s
